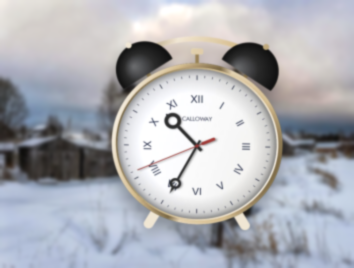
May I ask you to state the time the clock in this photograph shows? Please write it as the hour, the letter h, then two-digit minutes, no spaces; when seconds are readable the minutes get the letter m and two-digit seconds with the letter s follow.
10h34m41s
